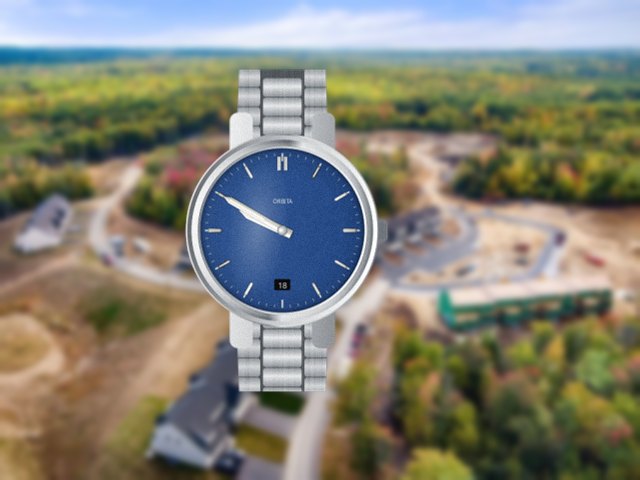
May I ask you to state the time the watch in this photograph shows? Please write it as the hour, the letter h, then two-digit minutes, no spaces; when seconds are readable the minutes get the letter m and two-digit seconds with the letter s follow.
9h50
